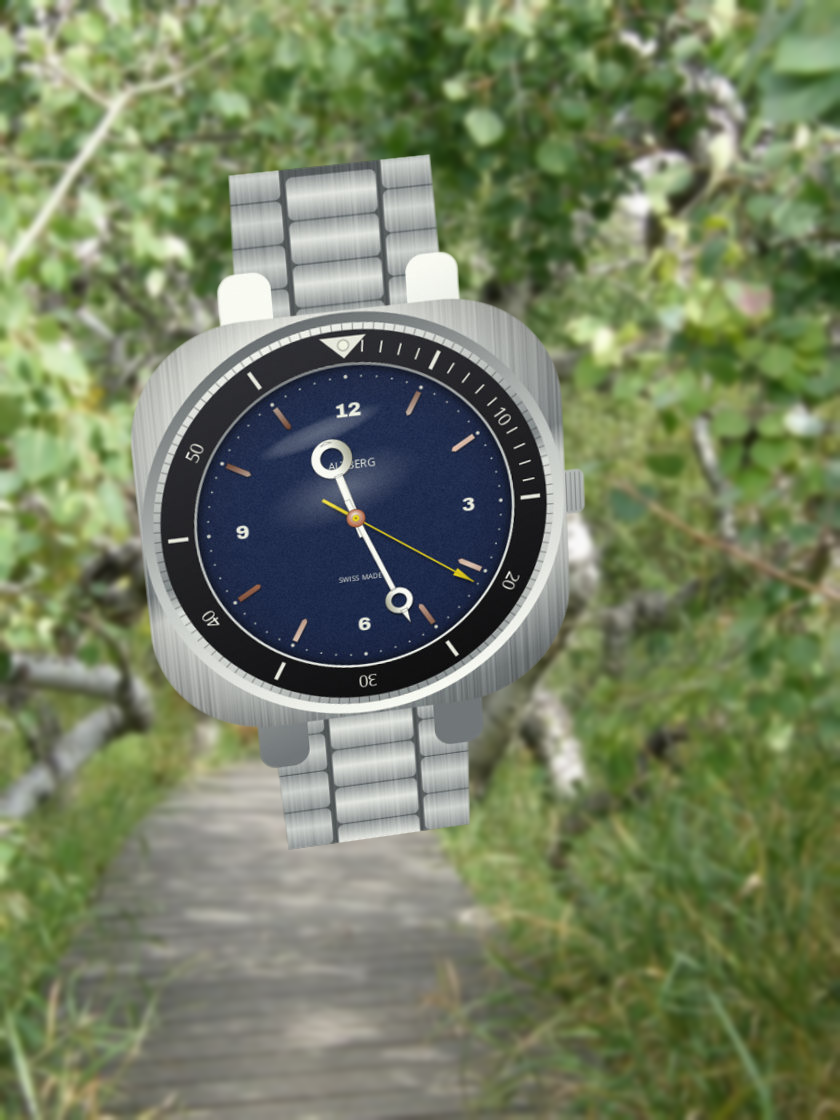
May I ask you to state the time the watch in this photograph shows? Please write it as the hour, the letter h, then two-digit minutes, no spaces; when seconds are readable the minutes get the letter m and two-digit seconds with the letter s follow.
11h26m21s
